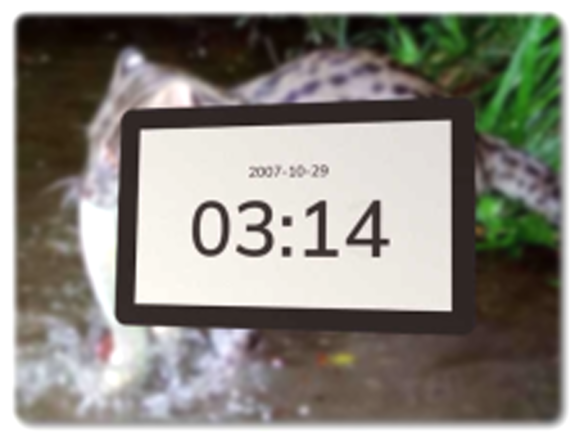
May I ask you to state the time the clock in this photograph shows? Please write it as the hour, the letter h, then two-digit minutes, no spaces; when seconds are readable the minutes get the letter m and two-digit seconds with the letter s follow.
3h14
